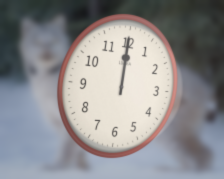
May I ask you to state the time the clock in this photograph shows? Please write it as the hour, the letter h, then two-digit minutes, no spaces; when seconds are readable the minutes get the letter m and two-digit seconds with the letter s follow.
12h00
